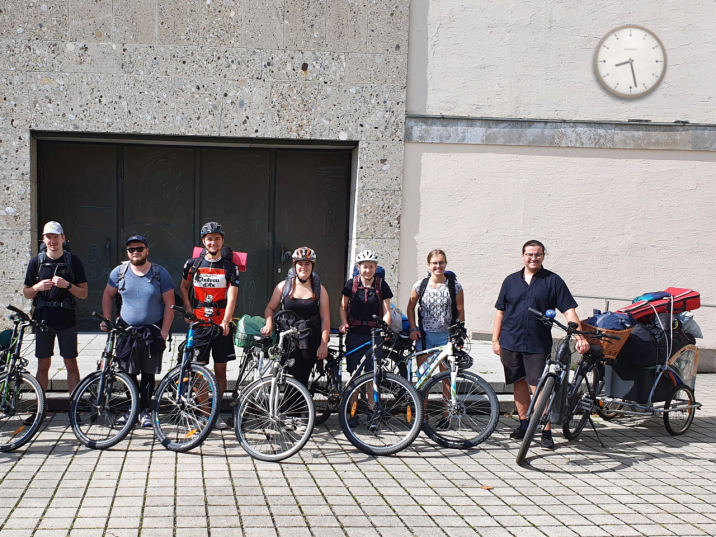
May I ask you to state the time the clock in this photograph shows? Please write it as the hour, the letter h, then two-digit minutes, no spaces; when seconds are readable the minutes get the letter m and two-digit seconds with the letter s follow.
8h28
